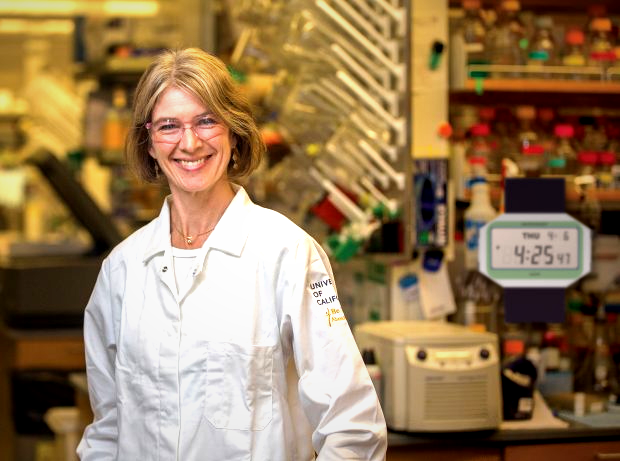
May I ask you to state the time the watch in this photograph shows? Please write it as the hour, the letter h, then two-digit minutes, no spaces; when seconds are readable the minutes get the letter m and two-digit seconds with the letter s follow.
4h25
